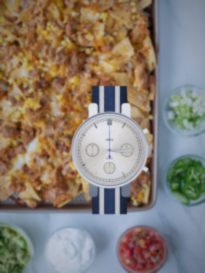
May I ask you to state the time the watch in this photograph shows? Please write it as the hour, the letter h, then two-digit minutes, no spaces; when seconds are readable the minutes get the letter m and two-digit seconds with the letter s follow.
3h14
